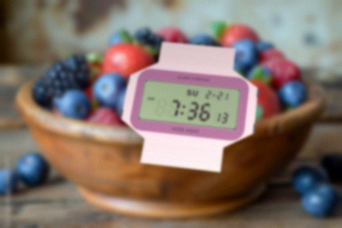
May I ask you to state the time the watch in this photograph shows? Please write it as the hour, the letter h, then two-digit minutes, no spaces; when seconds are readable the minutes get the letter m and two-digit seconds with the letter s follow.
7h36
